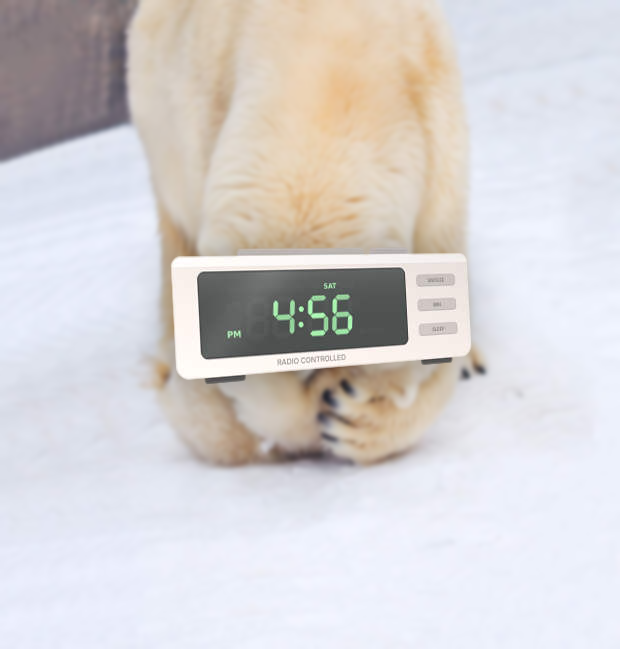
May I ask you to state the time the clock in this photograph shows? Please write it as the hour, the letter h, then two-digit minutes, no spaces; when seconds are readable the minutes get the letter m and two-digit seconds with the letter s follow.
4h56
